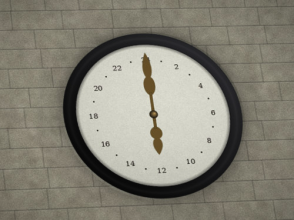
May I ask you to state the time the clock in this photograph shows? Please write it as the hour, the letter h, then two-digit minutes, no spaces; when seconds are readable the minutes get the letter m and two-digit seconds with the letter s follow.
12h00
